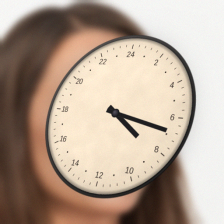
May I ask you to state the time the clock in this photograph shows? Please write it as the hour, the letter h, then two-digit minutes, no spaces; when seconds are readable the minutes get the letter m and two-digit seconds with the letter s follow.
8h17
